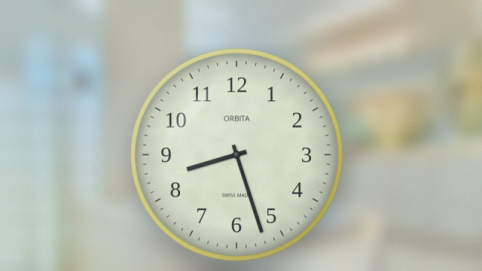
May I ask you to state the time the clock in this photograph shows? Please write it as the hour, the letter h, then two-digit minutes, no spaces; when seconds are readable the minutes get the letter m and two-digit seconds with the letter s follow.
8h27
